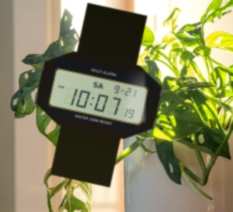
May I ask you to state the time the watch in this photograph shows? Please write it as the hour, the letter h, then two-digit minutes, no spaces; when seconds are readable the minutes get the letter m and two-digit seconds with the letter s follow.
10h07
